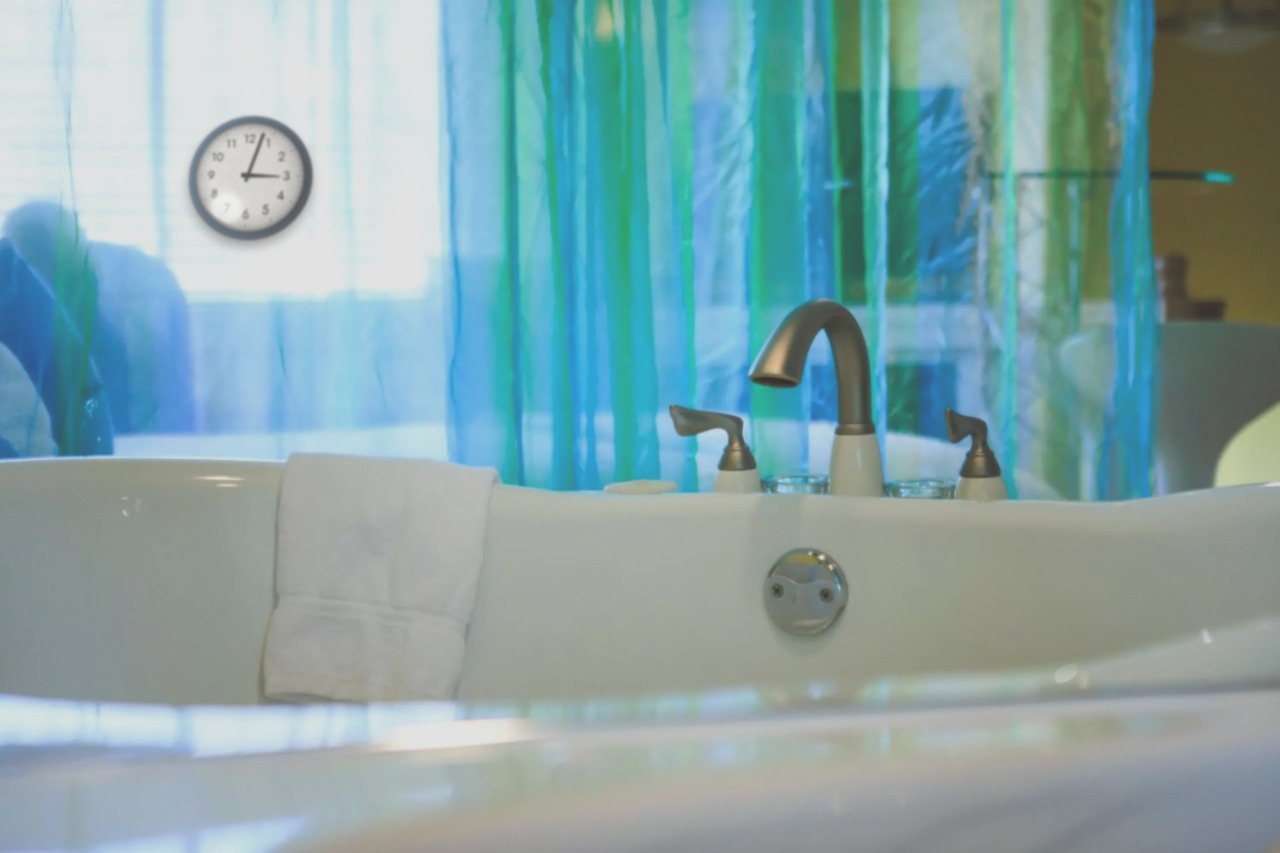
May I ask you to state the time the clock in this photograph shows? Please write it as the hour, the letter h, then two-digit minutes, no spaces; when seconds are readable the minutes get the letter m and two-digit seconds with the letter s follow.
3h03
